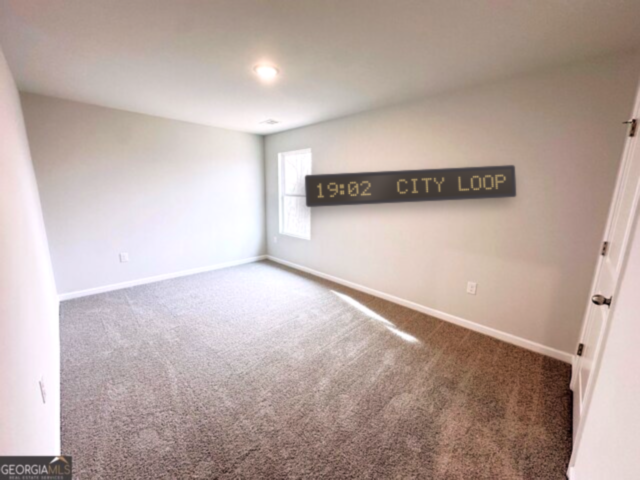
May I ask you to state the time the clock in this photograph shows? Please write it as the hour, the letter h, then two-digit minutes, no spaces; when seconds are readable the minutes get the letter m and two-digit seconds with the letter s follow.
19h02
